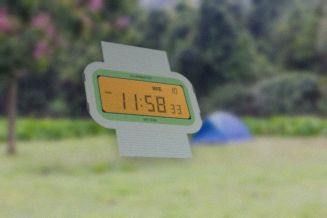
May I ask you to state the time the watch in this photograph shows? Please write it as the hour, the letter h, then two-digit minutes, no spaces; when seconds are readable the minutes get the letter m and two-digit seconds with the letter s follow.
11h58m33s
